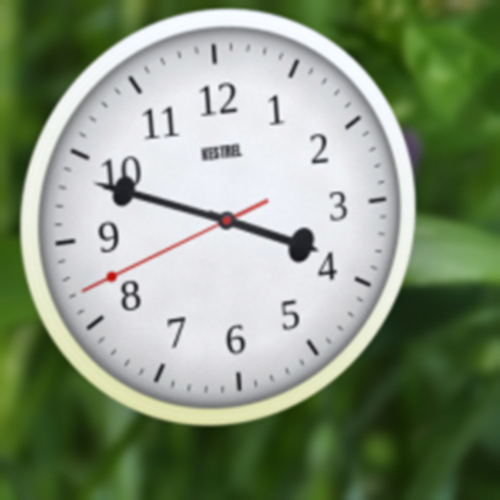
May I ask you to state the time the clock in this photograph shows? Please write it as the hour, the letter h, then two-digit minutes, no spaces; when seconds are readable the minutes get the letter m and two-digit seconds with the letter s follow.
3h48m42s
